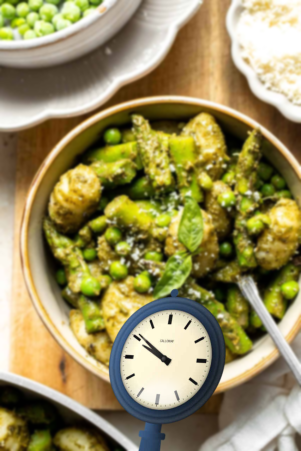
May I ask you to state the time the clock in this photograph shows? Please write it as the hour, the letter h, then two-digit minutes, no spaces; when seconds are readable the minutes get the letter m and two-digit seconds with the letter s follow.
9h51
